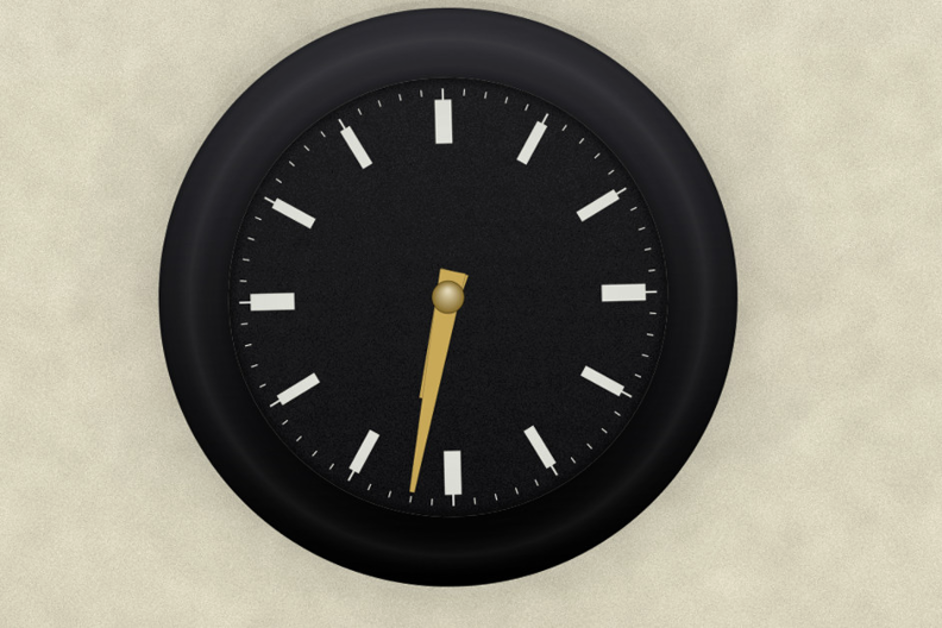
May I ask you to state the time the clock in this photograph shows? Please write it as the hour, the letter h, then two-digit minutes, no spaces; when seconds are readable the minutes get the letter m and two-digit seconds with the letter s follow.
6h32
